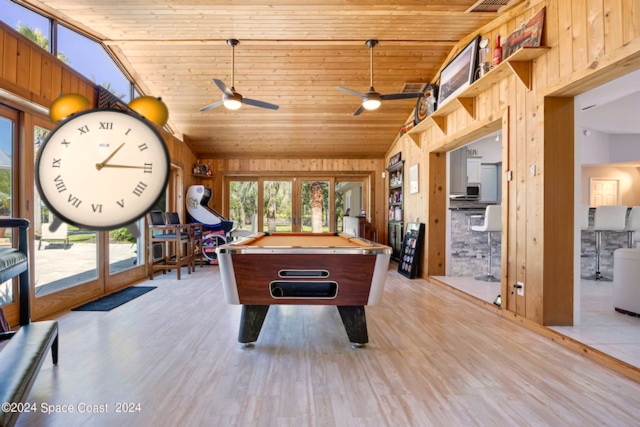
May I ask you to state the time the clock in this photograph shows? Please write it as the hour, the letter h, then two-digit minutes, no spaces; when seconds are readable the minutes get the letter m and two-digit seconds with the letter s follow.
1h15
